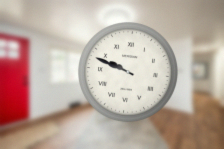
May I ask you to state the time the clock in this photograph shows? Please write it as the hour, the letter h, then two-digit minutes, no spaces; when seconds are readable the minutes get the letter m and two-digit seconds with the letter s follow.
9h48
